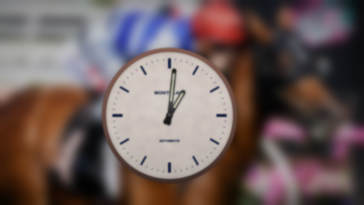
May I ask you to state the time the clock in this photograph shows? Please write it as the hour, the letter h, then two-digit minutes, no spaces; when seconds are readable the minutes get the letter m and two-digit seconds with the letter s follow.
1h01
